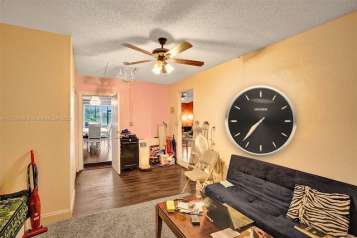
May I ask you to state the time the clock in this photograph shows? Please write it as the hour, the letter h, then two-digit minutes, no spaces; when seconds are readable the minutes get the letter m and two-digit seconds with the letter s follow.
7h37
